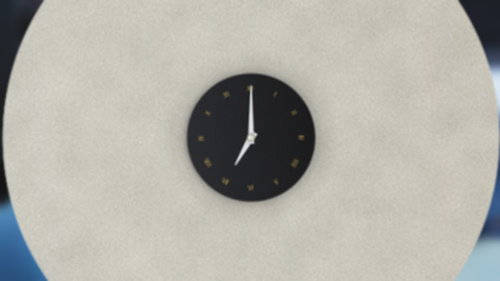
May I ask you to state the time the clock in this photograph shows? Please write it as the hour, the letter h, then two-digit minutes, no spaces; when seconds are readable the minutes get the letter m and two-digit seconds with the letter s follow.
7h00
